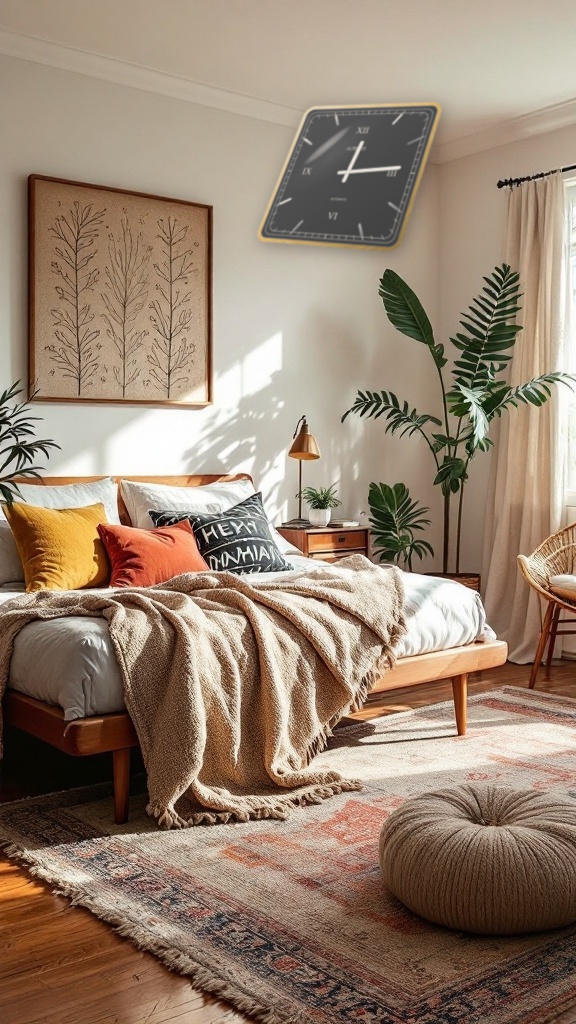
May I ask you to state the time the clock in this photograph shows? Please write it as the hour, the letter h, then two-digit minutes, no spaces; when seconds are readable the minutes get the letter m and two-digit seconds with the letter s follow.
12h14
